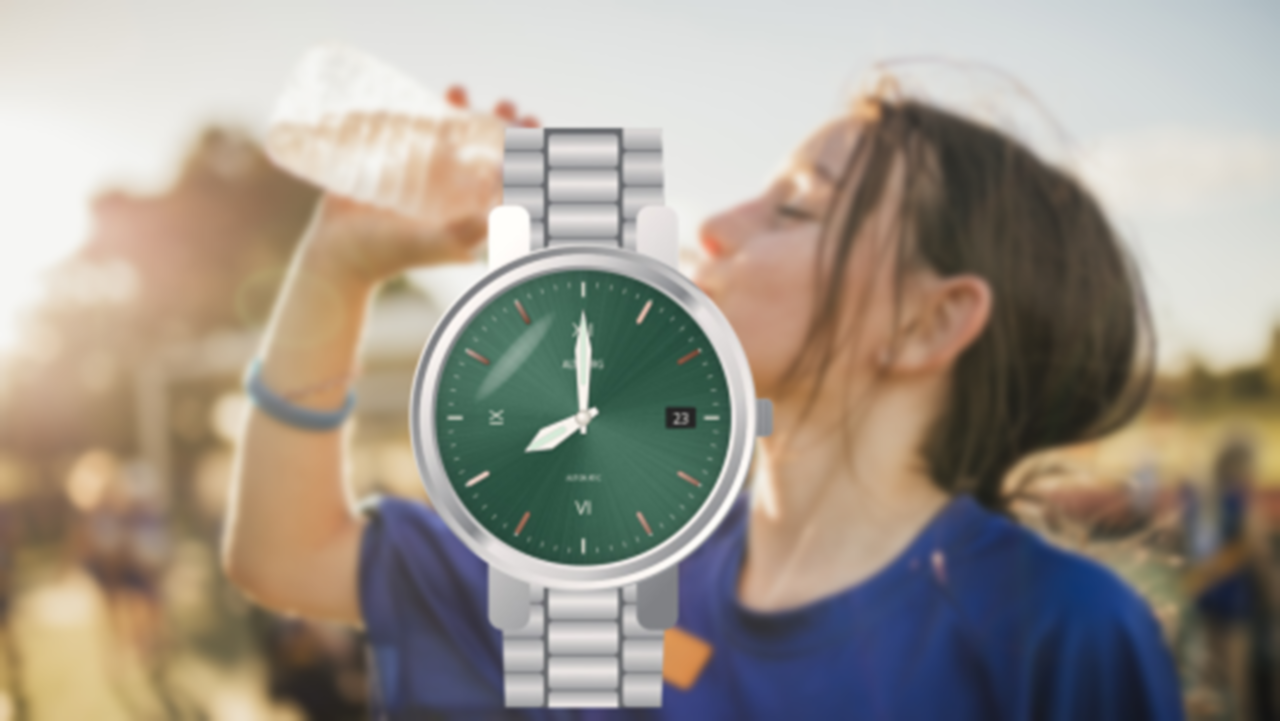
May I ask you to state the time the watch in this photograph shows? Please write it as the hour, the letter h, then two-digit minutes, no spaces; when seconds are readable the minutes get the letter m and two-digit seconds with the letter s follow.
8h00
